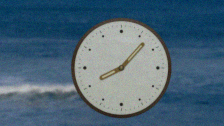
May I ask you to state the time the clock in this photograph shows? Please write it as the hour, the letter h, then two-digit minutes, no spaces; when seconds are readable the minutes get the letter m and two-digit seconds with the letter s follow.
8h07
